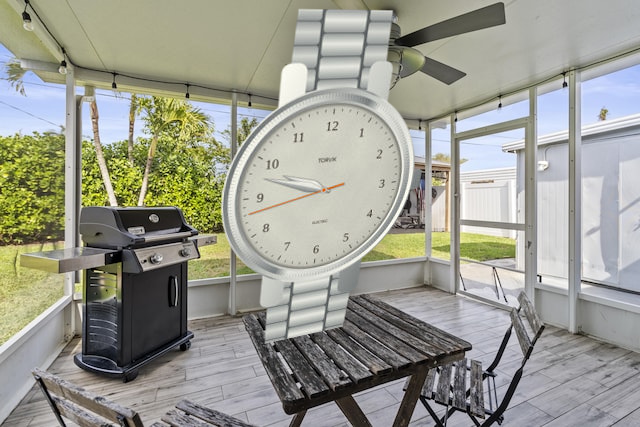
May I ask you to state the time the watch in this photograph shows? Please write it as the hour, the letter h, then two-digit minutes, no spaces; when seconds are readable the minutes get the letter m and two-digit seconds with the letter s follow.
9h47m43s
